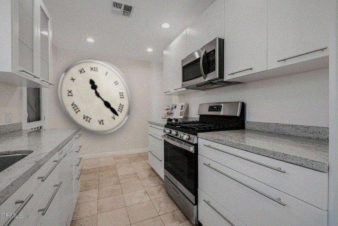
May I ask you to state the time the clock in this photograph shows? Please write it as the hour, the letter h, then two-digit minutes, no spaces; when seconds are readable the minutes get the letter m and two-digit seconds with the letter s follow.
11h23
